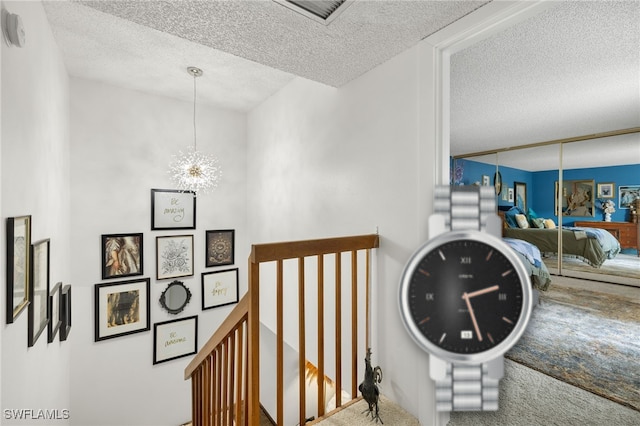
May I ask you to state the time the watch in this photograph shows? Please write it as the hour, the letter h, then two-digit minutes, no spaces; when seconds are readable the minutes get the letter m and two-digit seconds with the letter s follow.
2h27
